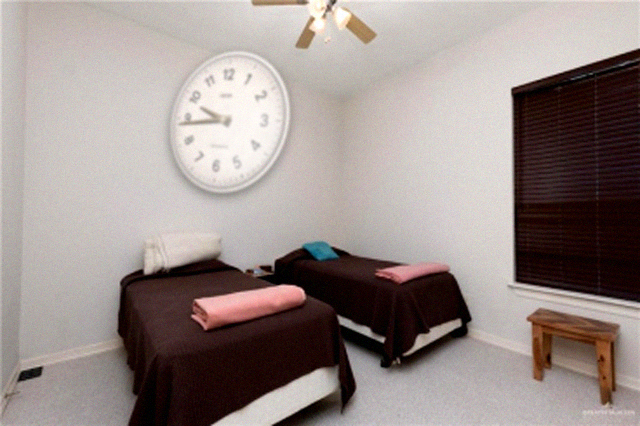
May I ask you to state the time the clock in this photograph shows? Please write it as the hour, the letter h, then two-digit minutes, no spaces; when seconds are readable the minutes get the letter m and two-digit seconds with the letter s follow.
9h44
